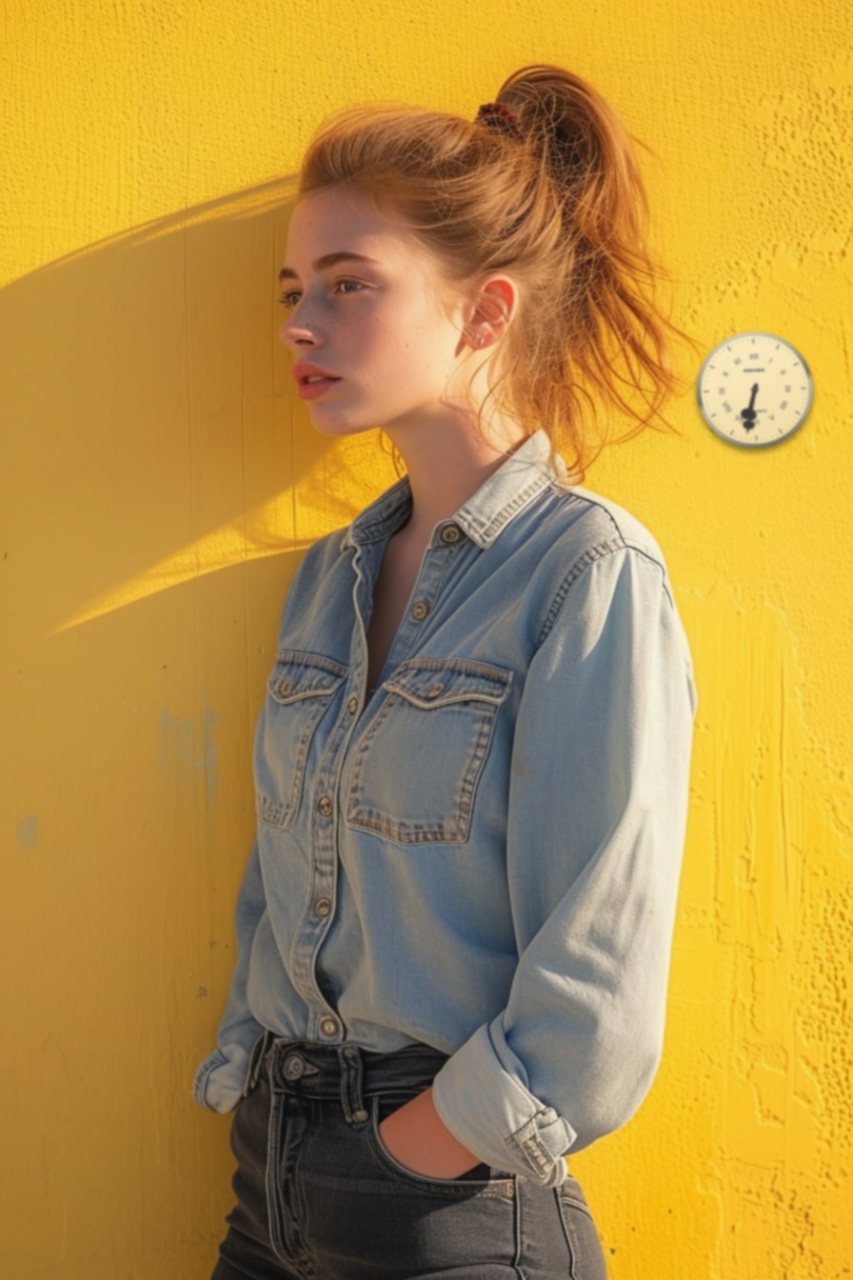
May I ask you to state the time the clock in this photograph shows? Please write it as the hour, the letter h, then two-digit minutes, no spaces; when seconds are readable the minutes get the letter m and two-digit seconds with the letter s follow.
6h32
